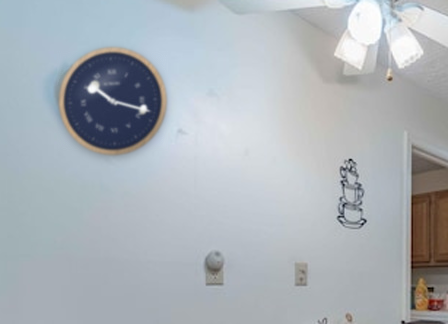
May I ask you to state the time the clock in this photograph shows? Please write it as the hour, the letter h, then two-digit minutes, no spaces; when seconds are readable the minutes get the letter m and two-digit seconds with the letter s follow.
10h18
